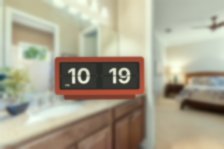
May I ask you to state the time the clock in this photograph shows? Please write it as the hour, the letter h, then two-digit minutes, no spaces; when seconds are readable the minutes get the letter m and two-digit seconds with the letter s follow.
10h19
